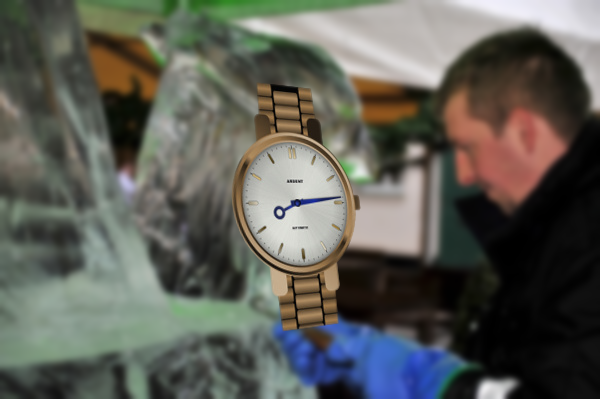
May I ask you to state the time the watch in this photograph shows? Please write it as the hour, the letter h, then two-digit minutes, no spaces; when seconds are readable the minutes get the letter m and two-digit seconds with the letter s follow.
8h14
